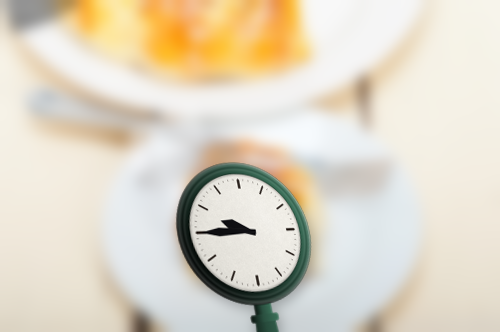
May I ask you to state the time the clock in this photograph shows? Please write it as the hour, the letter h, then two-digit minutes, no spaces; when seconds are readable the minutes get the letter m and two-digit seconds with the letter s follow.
9h45
